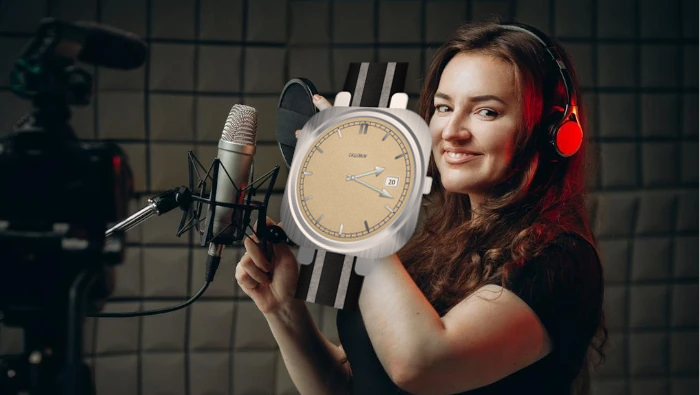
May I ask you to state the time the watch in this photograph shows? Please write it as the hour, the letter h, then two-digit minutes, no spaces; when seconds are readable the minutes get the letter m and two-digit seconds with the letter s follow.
2h18
